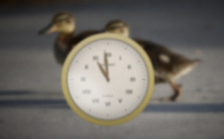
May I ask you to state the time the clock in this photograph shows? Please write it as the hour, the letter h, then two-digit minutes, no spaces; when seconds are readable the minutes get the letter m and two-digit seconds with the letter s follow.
10h59
